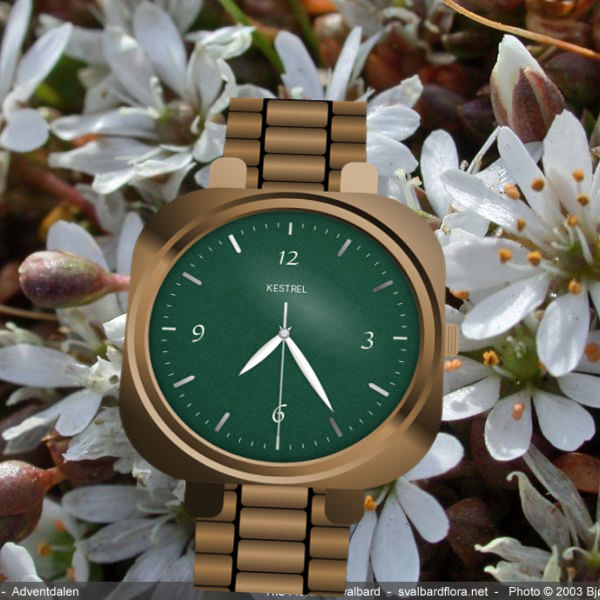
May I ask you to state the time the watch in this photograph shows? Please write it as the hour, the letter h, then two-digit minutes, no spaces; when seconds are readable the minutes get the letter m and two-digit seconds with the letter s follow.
7h24m30s
